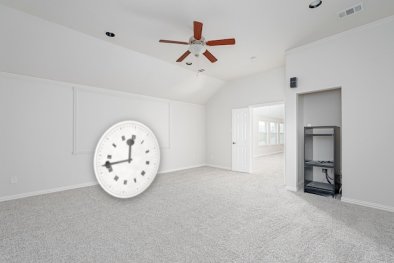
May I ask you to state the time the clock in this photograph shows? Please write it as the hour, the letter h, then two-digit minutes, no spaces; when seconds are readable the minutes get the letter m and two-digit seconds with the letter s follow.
11h42
